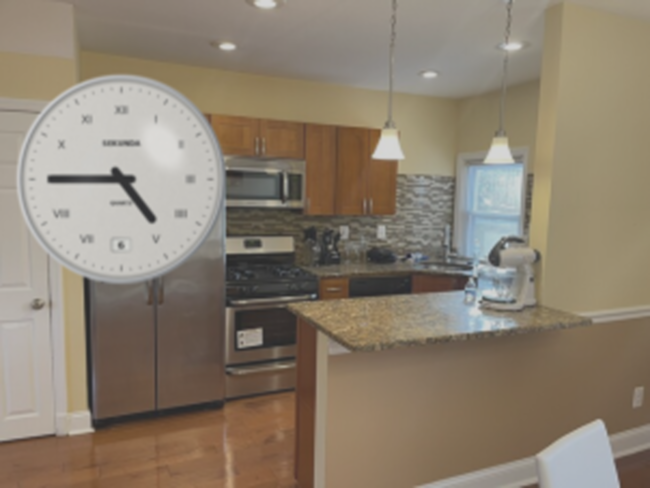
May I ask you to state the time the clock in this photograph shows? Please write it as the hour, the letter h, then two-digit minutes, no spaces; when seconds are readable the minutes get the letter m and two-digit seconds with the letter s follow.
4h45
